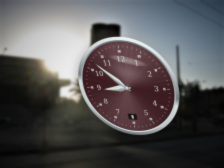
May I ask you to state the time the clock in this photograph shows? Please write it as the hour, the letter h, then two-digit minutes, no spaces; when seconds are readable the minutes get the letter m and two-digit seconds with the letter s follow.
8h52
